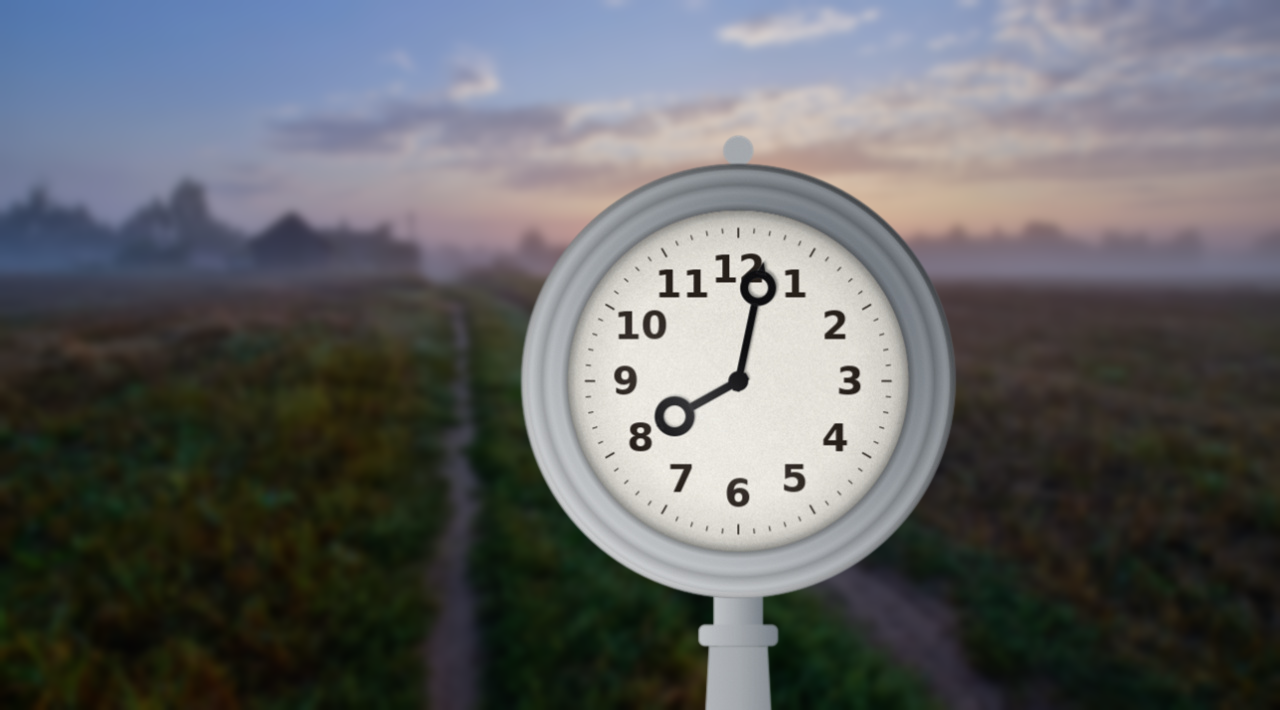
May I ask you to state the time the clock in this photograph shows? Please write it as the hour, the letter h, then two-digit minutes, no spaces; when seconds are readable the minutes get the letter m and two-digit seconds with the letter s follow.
8h02
